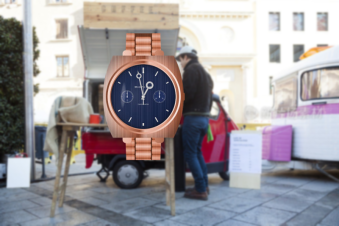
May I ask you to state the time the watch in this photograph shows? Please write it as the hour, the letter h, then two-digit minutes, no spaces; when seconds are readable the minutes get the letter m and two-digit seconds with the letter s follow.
12h58
